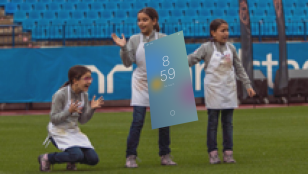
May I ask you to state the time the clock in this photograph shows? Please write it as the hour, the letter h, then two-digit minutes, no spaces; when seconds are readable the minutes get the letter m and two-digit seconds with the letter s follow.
8h59
